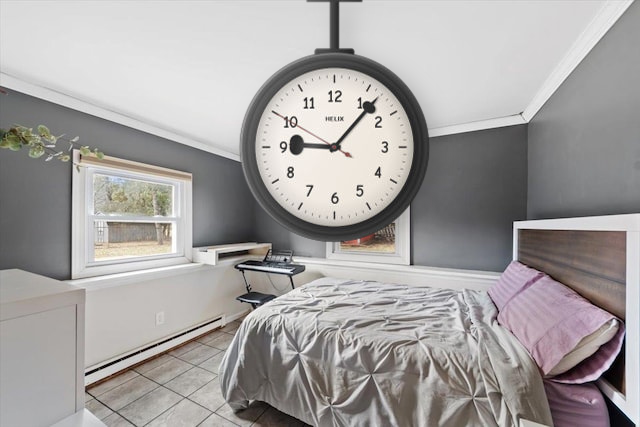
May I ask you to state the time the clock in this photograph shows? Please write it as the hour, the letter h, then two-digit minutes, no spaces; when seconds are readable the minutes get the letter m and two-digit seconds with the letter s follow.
9h06m50s
